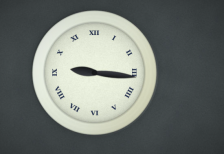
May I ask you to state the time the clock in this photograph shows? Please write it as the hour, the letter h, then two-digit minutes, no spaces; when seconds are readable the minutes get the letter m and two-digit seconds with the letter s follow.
9h16
